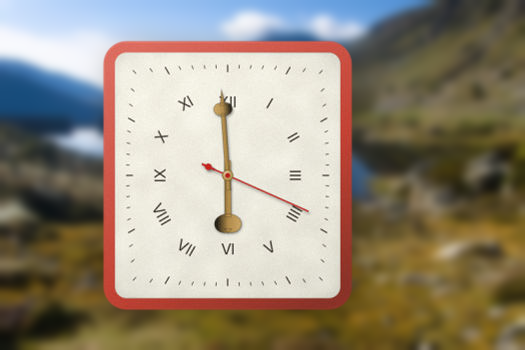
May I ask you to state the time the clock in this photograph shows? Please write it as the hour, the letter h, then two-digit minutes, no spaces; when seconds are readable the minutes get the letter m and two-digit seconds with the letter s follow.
5h59m19s
